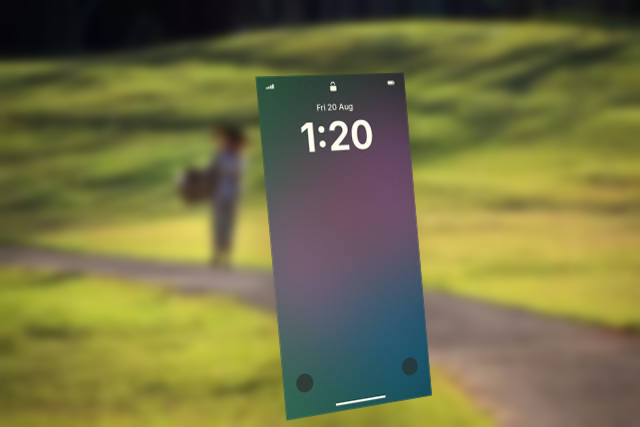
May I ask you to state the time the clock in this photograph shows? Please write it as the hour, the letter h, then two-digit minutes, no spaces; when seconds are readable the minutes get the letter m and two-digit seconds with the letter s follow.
1h20
